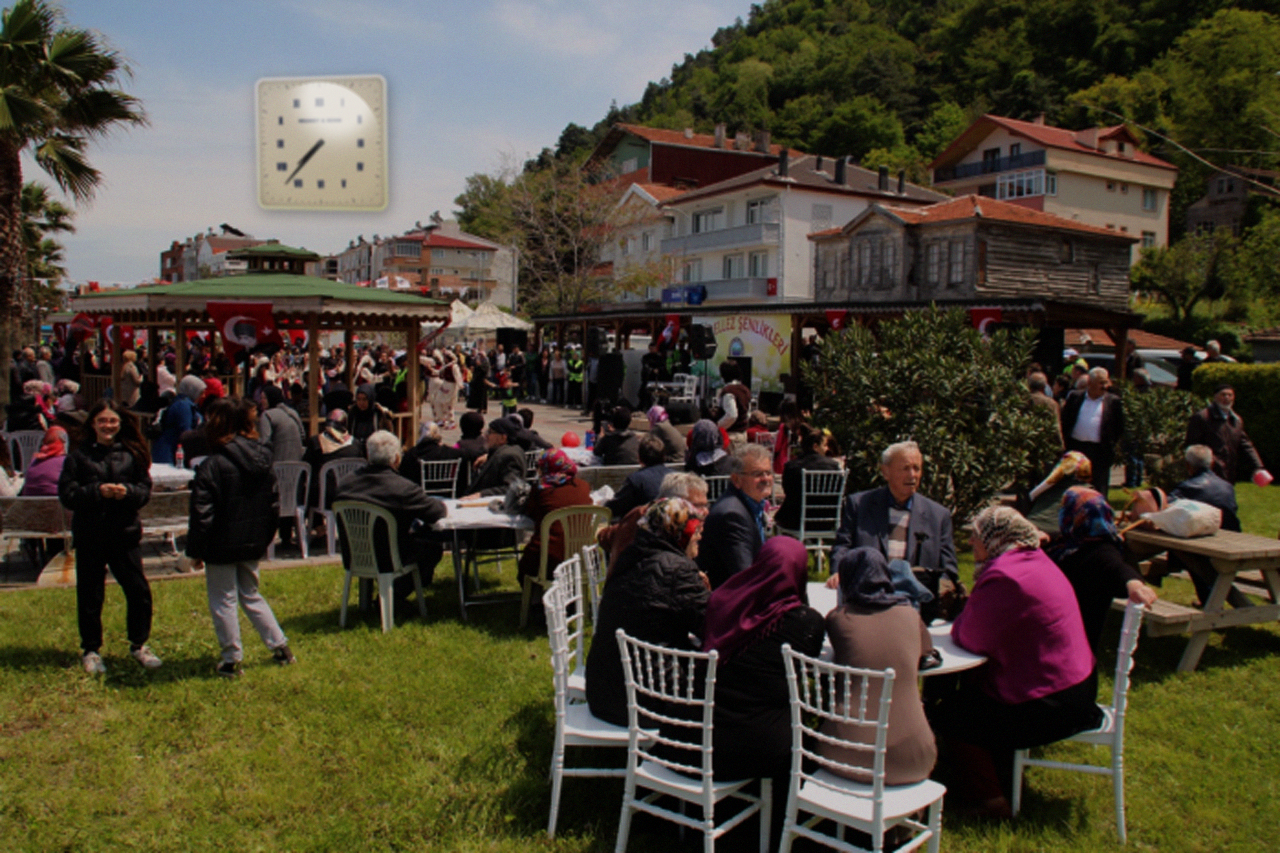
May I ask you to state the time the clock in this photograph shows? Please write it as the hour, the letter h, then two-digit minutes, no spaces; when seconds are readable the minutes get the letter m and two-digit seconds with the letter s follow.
7h37
